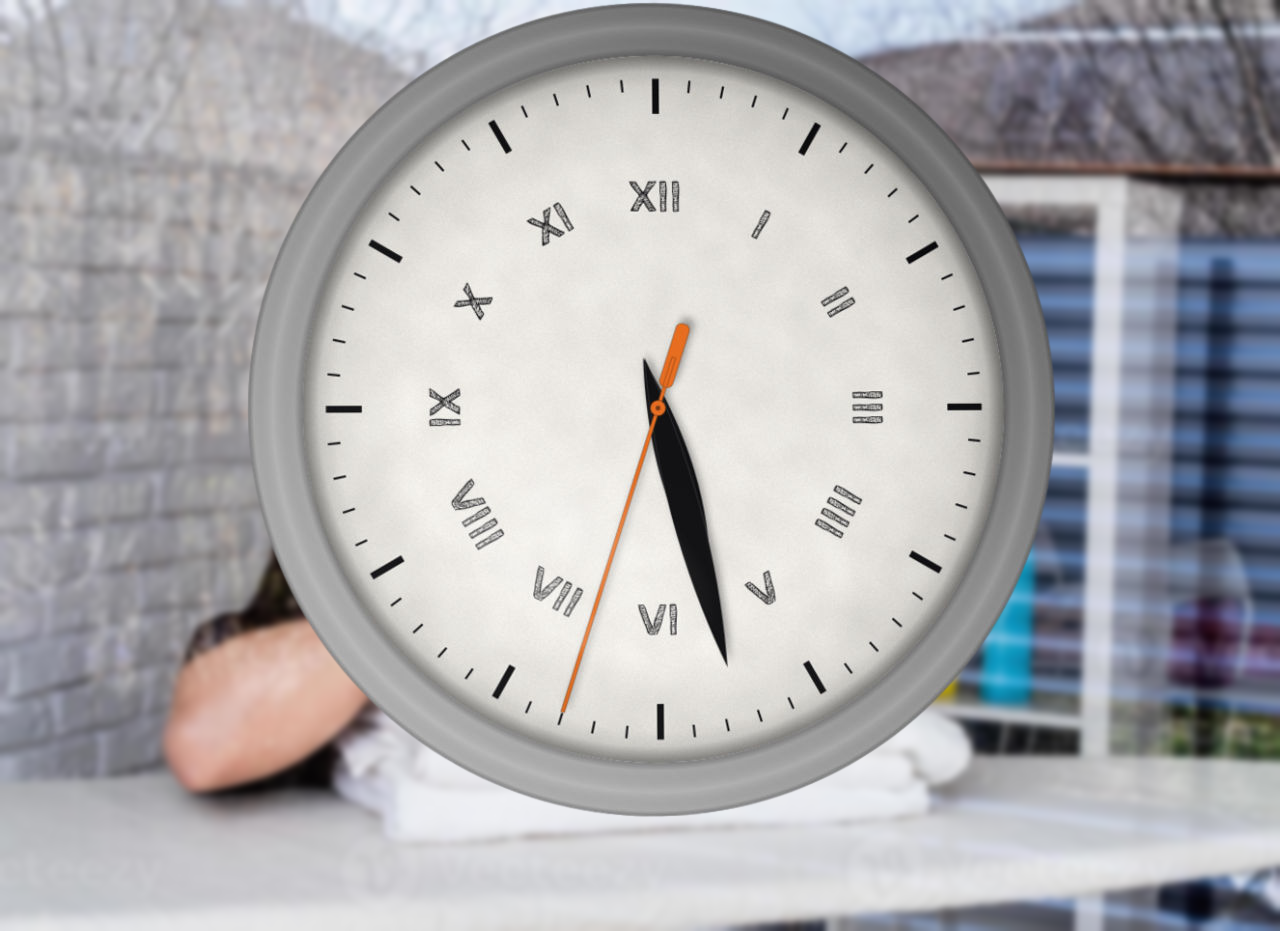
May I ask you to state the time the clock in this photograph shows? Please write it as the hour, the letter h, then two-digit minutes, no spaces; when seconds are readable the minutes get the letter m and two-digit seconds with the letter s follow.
5h27m33s
